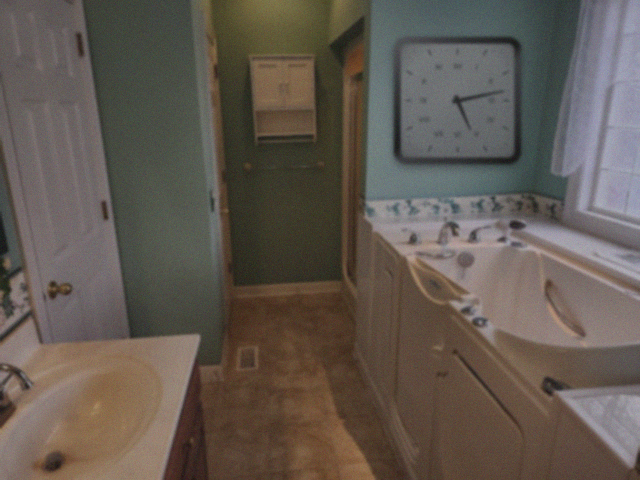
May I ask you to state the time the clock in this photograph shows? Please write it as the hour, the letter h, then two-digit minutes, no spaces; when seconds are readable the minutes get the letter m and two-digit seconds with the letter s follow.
5h13
